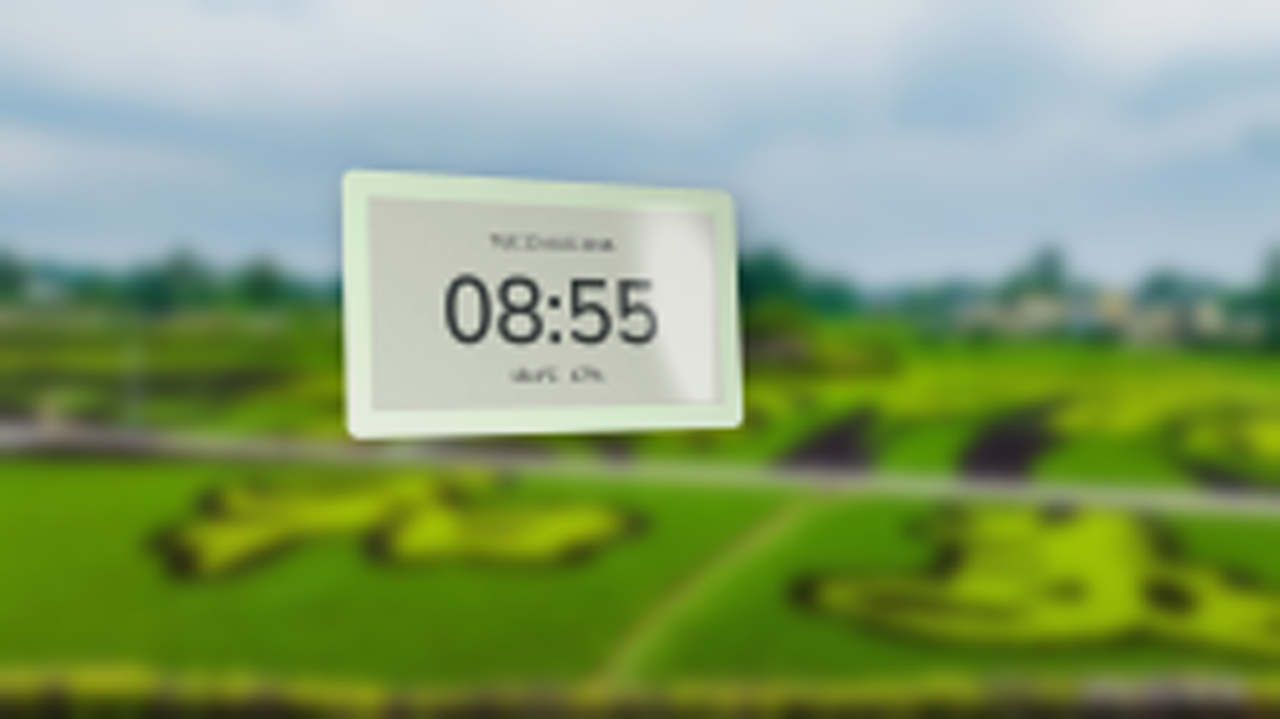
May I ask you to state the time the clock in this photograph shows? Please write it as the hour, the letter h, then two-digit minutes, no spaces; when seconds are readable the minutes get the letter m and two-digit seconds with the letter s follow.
8h55
